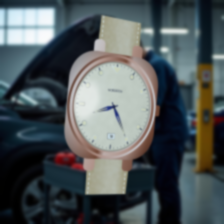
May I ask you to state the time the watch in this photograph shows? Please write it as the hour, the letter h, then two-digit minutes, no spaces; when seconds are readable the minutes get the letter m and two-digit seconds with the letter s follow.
8h25
